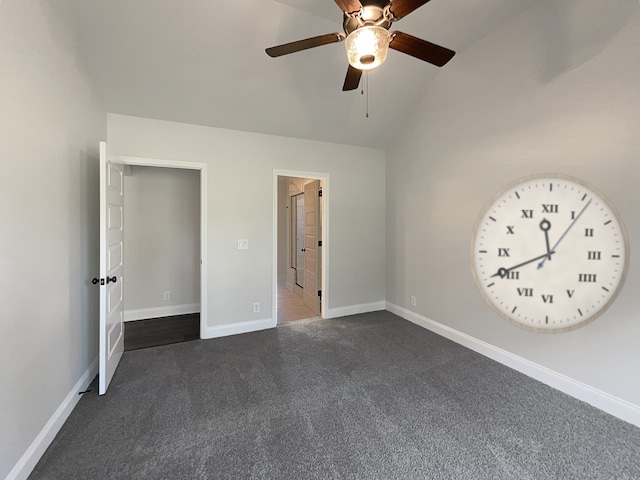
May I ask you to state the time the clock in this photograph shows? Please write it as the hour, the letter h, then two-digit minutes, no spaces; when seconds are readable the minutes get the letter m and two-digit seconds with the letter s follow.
11h41m06s
